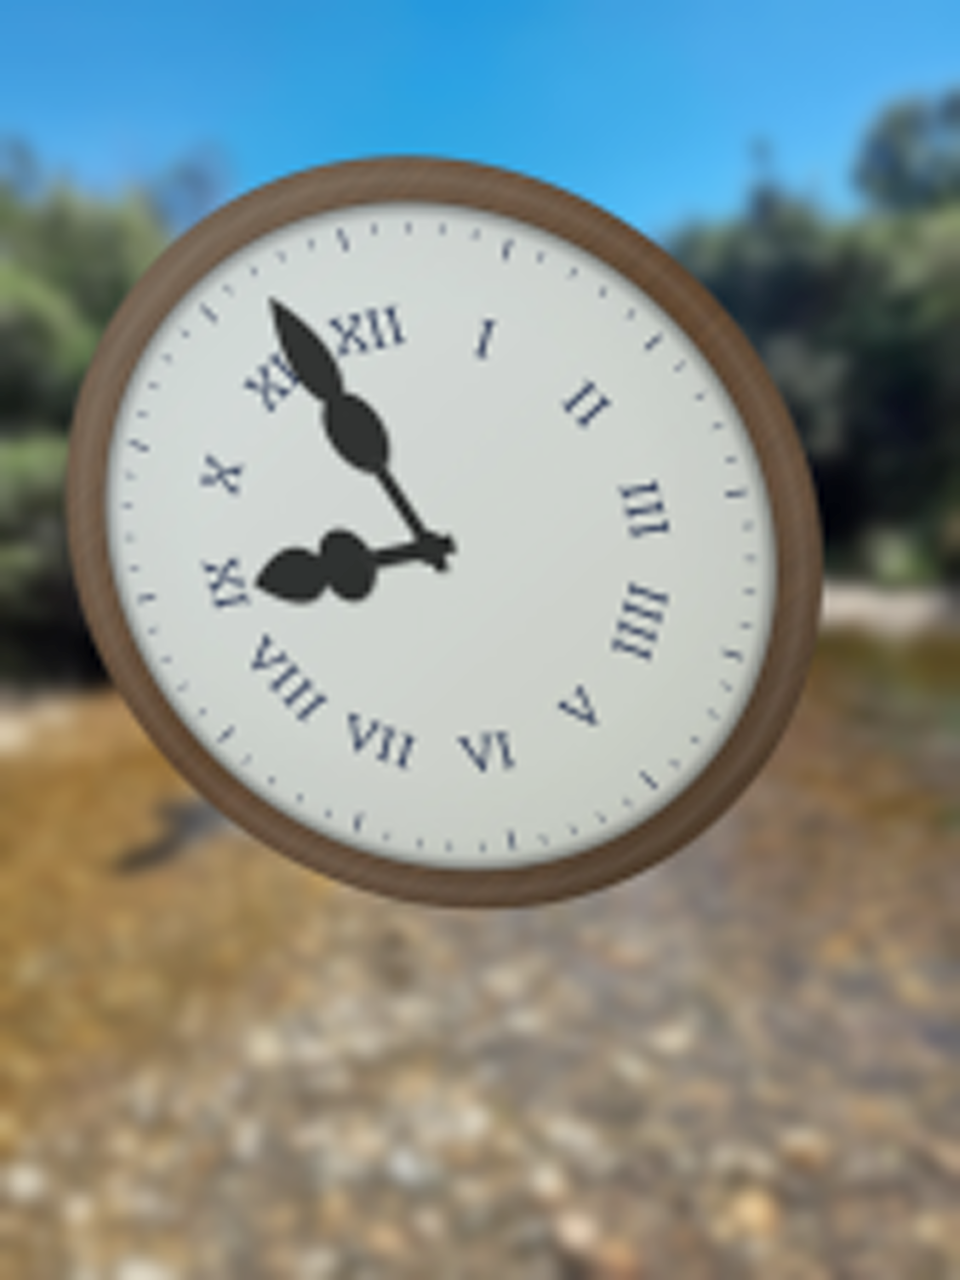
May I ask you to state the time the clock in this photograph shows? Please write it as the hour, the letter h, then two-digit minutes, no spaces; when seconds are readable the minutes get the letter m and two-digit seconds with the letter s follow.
8h57
